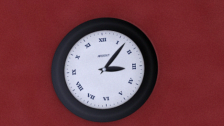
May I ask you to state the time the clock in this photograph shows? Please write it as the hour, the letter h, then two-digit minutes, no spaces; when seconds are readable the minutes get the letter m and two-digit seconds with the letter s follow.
3h07
